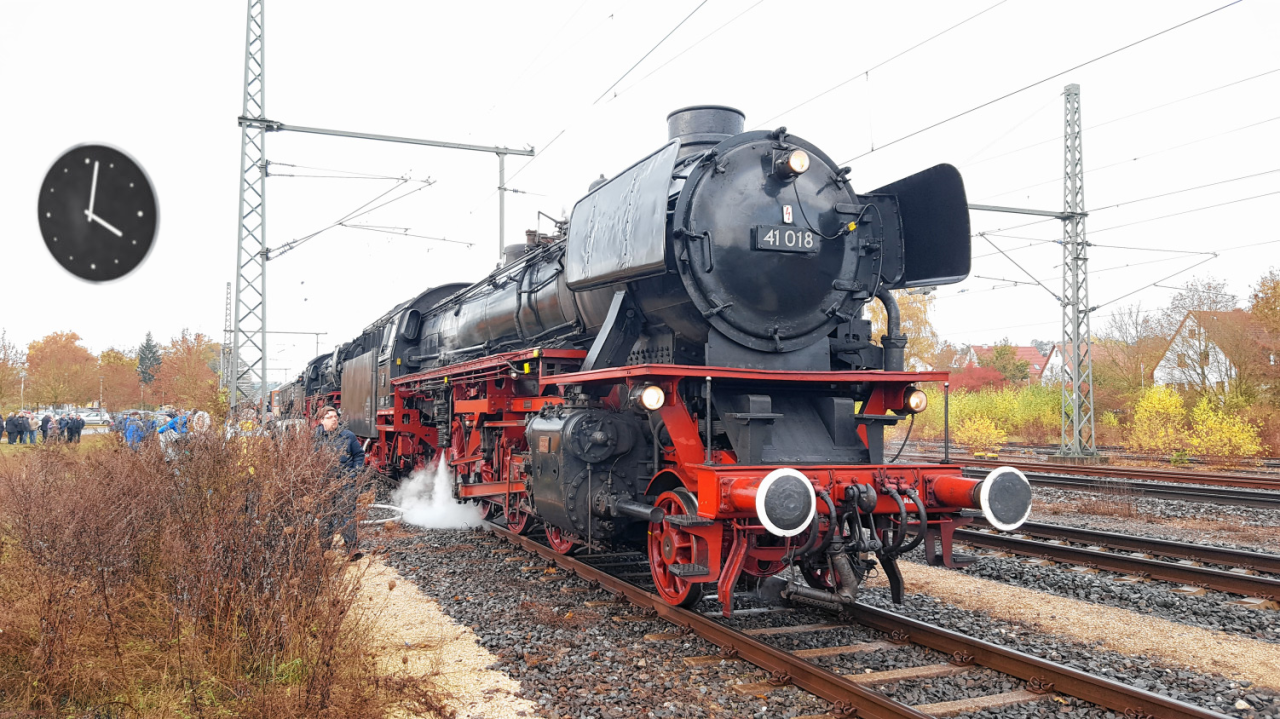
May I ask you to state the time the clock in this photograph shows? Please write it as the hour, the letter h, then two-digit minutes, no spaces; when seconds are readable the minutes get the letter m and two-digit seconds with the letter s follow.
4h02
